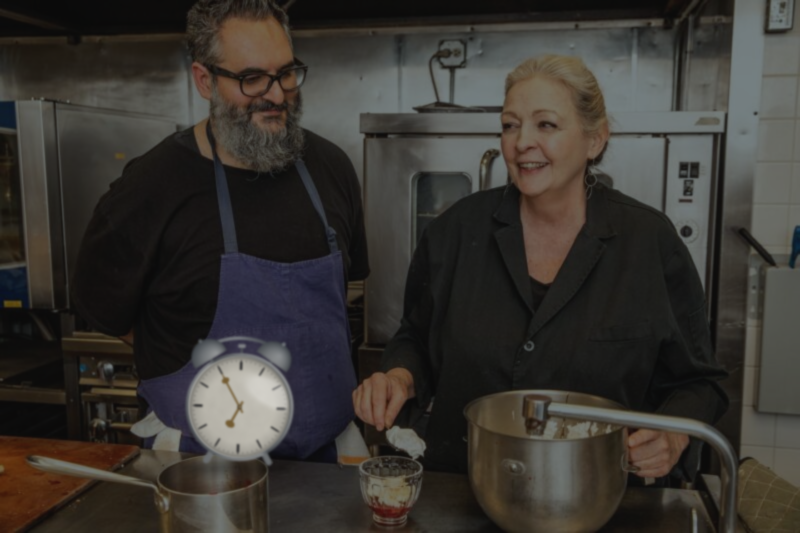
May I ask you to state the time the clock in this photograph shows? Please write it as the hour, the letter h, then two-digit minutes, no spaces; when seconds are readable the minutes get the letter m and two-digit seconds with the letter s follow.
6h55
